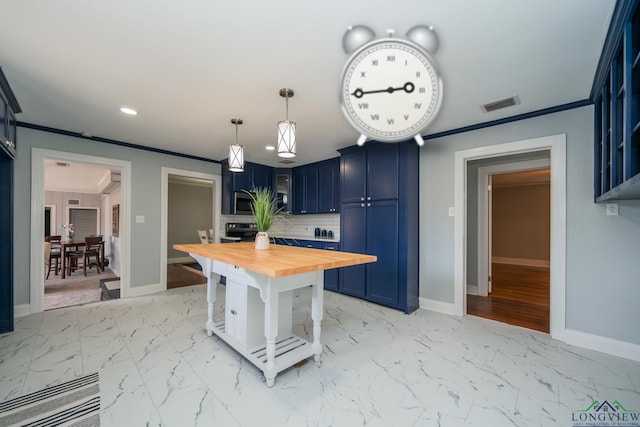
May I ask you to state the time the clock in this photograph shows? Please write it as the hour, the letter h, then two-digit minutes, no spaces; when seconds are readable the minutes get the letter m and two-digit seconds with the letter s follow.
2h44
